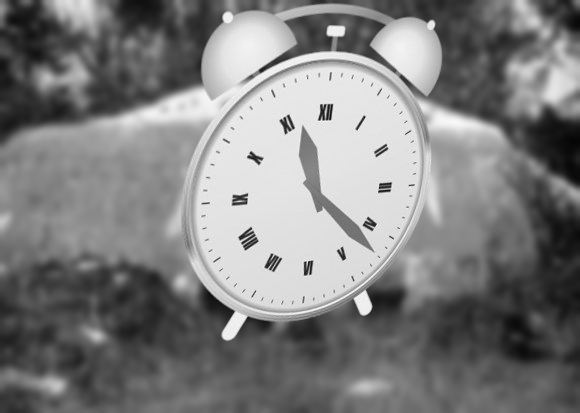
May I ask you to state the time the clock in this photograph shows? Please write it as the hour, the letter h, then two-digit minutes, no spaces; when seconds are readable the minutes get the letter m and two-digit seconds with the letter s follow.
11h22
